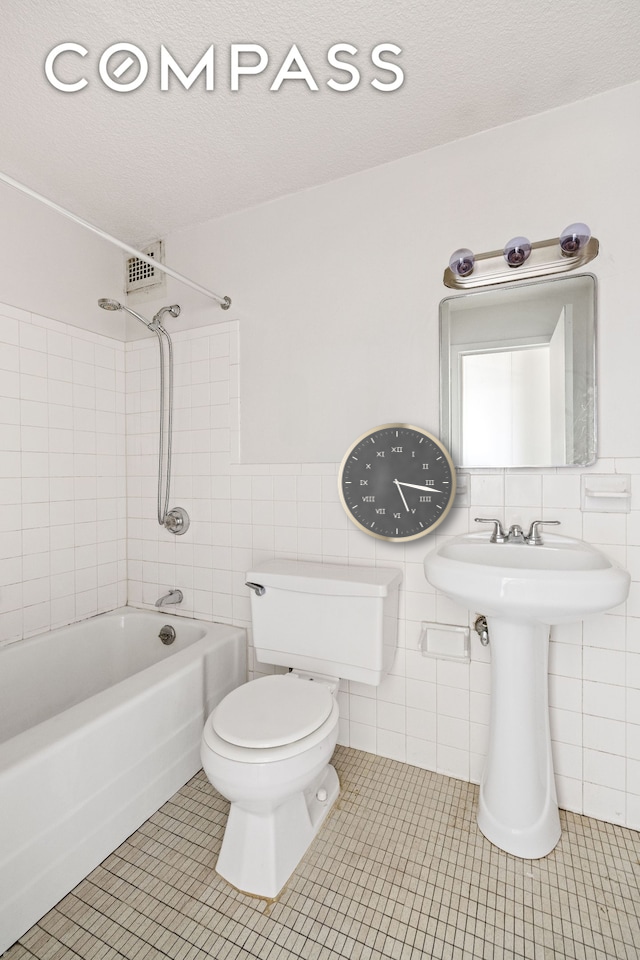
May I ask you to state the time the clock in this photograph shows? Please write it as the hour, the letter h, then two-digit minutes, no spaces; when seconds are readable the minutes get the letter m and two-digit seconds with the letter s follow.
5h17
